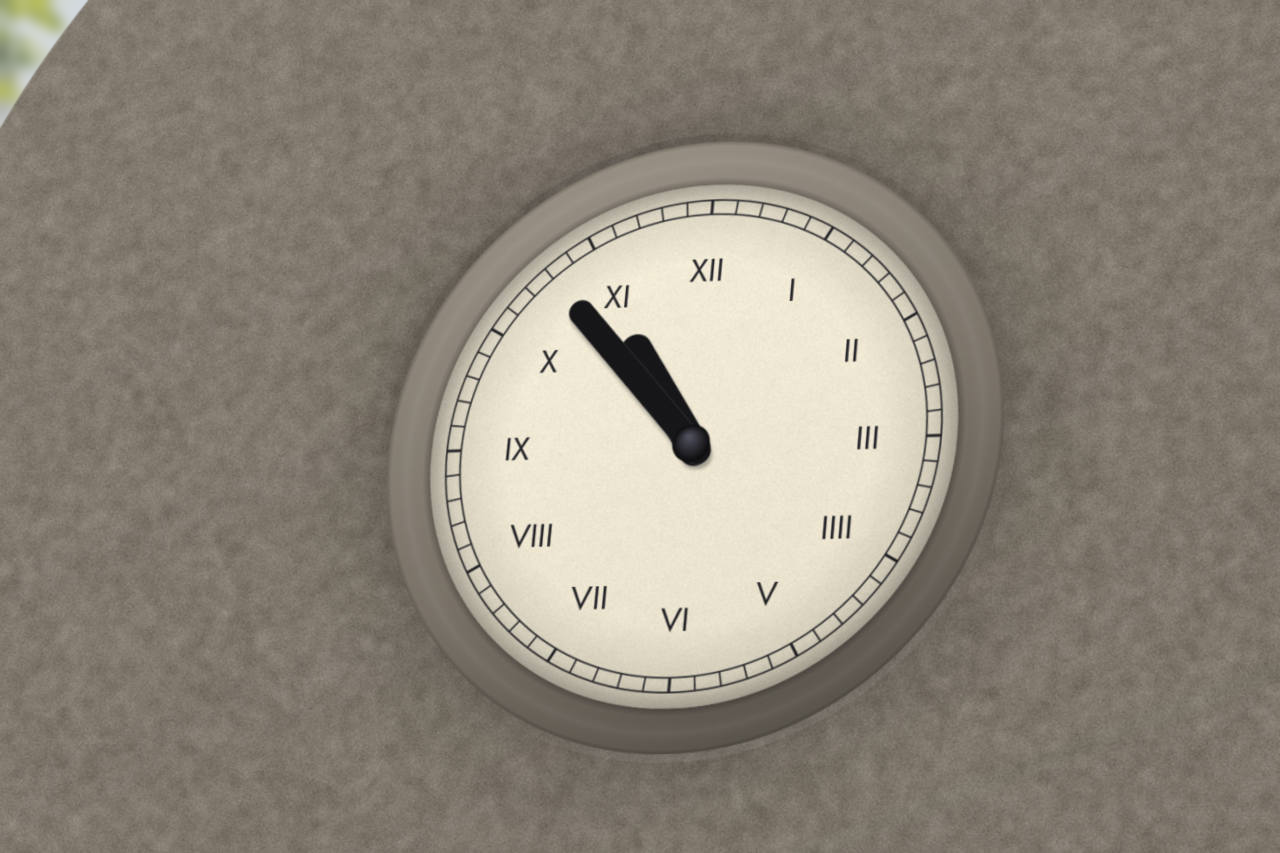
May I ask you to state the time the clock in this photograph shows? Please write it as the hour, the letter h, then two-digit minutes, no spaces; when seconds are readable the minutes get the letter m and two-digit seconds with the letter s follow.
10h53
